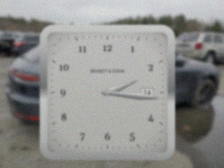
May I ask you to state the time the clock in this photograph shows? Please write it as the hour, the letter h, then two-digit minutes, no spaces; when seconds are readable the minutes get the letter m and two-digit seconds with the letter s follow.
2h16
